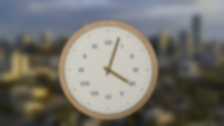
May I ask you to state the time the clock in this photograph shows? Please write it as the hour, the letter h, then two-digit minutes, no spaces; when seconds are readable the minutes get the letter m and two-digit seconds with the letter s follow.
4h03
